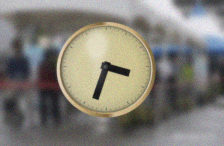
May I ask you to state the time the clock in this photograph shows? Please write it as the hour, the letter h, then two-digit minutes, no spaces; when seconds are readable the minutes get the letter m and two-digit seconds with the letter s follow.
3h33
